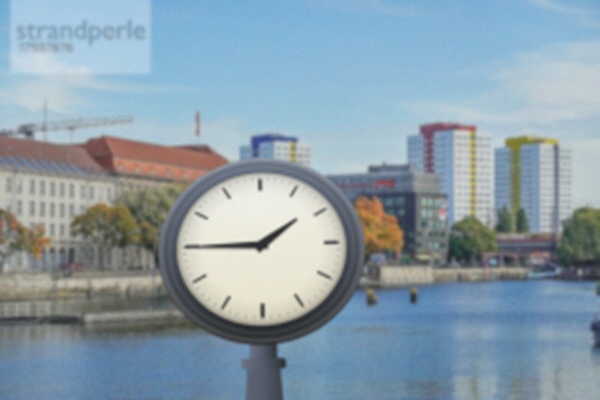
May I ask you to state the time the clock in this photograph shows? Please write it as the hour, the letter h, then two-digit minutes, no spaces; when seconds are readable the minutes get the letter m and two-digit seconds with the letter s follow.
1h45
